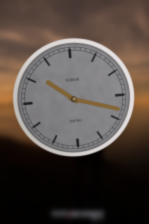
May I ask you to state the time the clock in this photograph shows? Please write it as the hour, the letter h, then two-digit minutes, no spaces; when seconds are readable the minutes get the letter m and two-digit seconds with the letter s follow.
10h18
